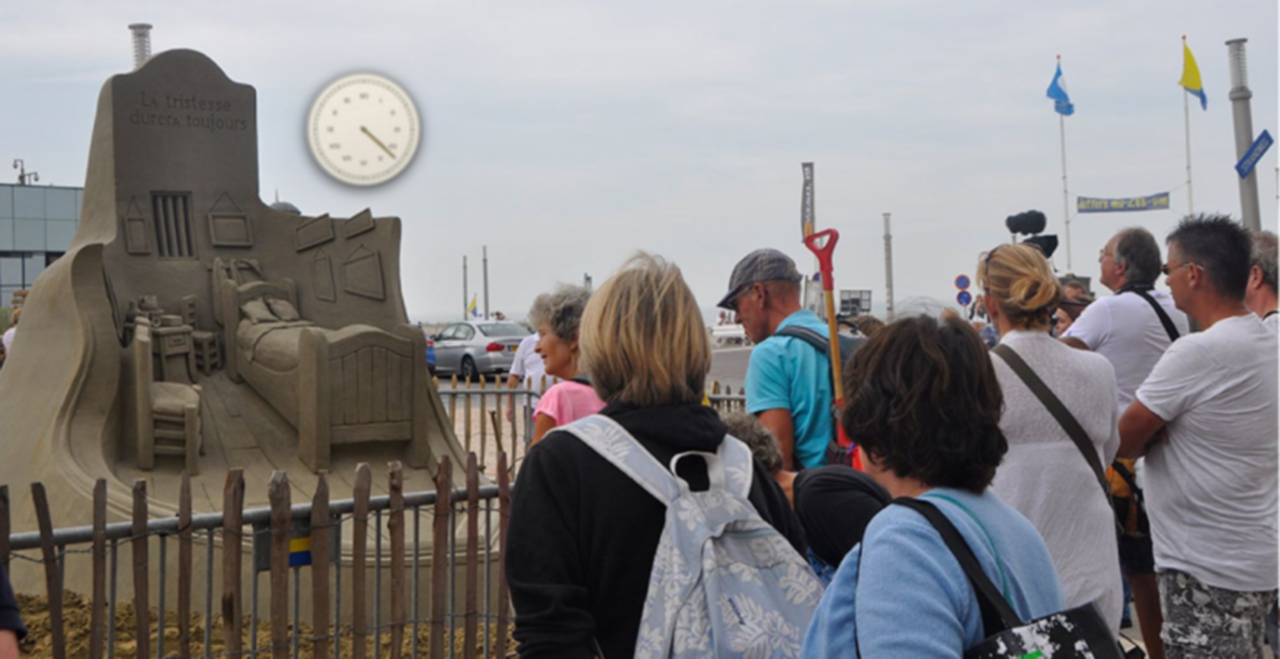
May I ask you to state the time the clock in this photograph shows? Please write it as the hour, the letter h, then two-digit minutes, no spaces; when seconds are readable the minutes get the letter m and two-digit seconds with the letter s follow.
4h22
